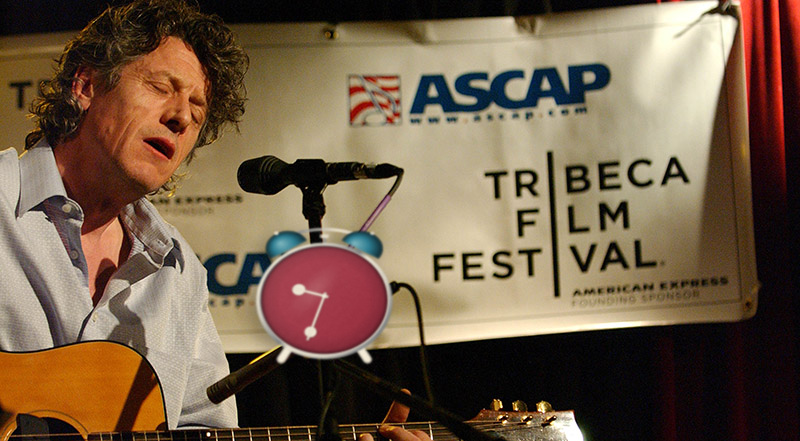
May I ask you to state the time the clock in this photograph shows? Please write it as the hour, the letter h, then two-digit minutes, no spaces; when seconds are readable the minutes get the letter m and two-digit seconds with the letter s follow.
9h33
